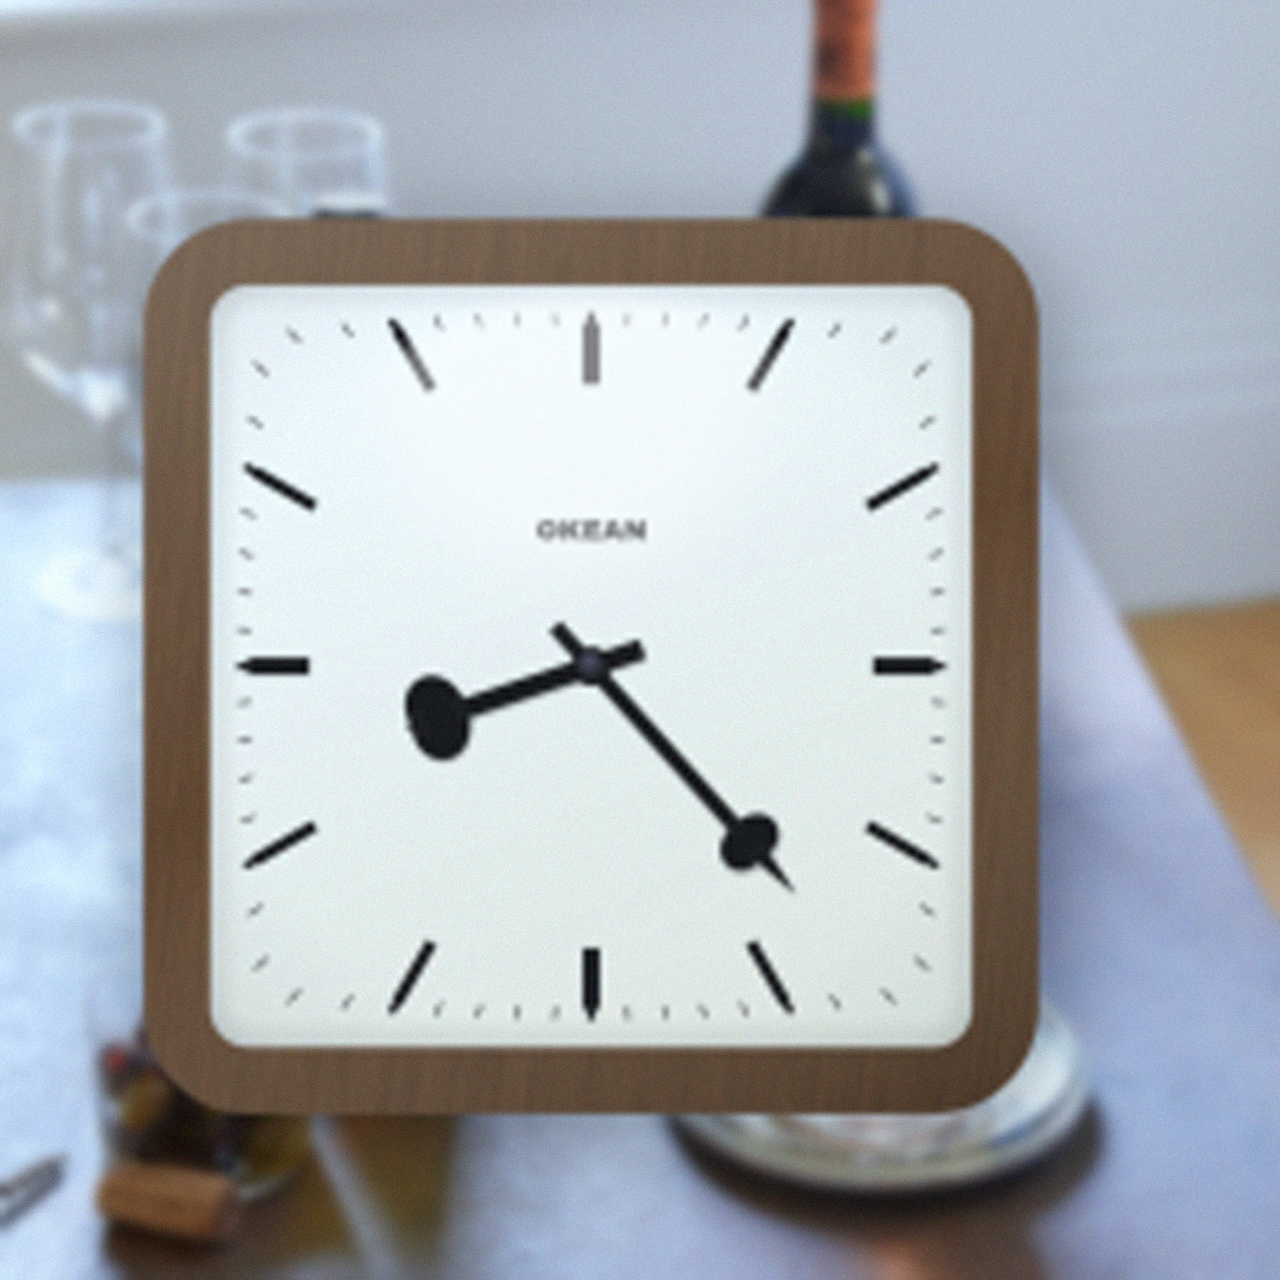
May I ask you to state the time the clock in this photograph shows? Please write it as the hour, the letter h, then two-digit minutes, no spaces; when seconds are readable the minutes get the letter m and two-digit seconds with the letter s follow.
8h23
